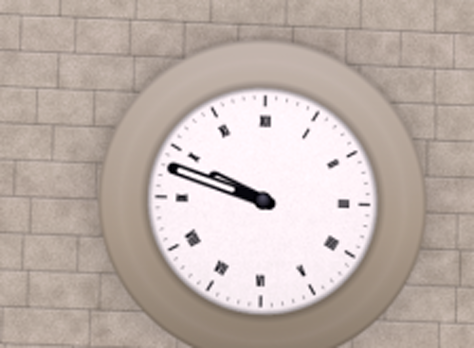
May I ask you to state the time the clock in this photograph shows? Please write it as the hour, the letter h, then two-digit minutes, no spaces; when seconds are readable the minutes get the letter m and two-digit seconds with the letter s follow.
9h48
